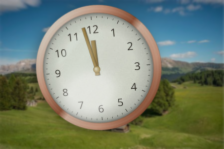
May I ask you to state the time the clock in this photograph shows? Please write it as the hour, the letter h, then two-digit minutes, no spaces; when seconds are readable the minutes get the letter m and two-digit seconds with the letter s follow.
11h58
